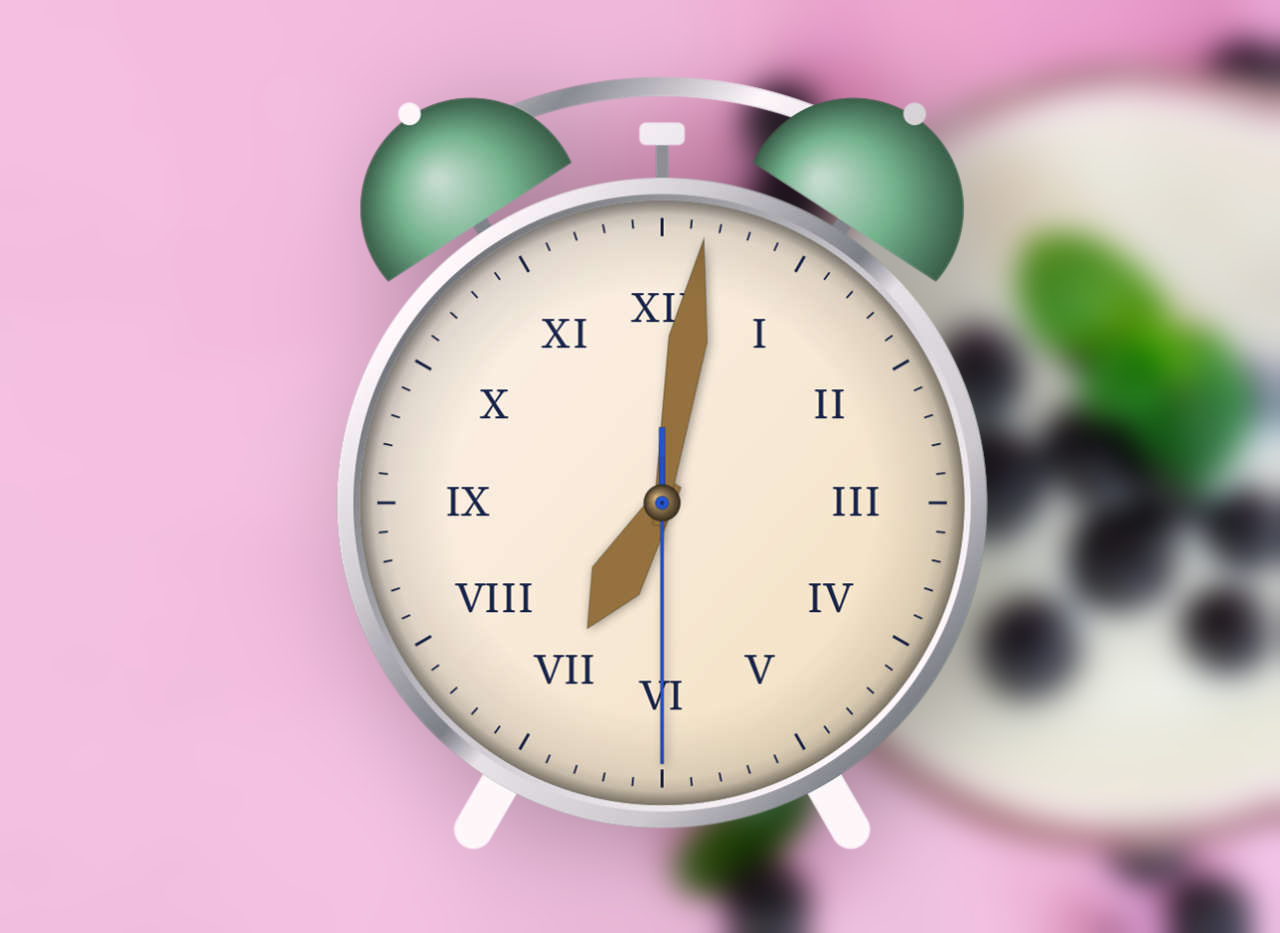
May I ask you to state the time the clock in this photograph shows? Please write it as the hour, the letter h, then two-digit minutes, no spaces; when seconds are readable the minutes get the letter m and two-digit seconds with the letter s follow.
7h01m30s
